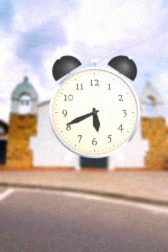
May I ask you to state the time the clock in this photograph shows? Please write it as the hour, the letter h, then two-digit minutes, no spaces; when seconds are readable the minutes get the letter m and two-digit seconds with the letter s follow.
5h41
